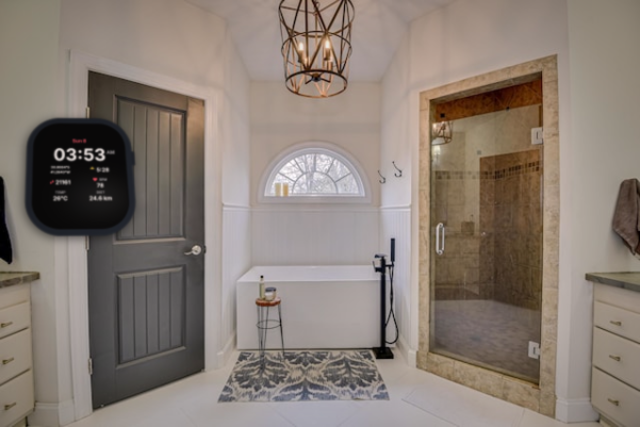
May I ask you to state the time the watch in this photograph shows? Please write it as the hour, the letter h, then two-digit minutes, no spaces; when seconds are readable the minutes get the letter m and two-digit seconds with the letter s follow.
3h53
